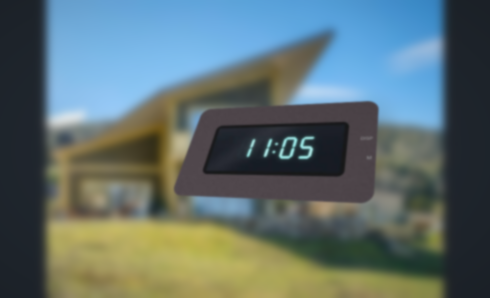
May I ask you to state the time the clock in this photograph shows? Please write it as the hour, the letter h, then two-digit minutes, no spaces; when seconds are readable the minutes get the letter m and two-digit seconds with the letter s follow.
11h05
